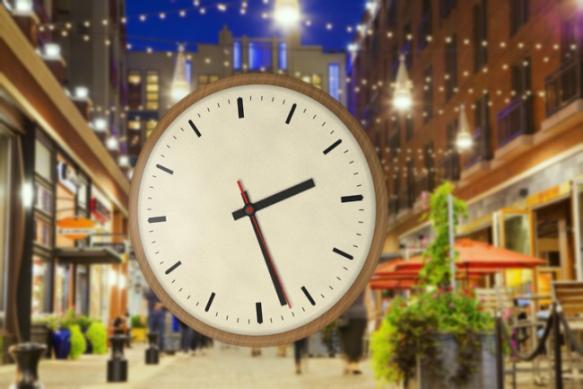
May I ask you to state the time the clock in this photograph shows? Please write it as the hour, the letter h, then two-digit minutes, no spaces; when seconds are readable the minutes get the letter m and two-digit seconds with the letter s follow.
2h27m27s
